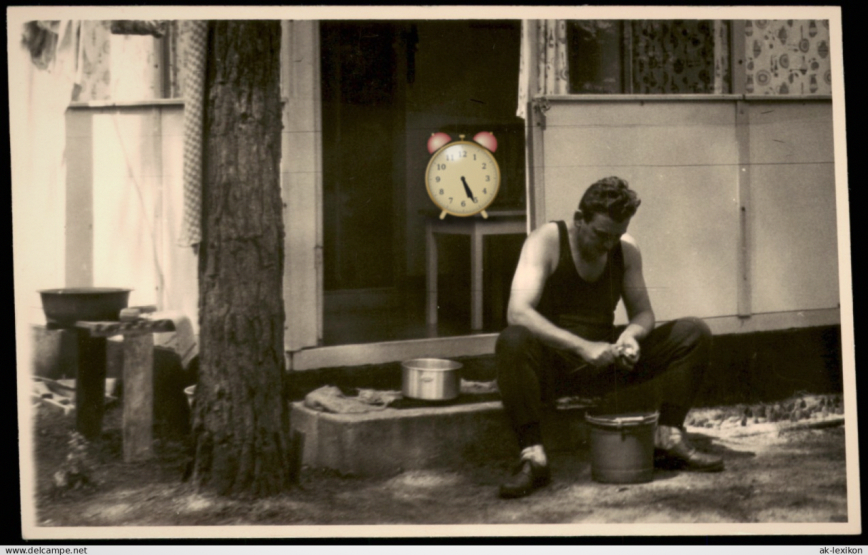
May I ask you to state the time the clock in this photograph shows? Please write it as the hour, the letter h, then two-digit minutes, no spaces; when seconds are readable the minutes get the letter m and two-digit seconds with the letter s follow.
5h26
